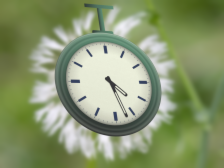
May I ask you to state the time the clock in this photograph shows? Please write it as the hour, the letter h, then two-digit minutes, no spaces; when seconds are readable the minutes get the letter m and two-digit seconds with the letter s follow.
4h27
